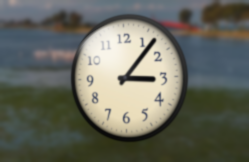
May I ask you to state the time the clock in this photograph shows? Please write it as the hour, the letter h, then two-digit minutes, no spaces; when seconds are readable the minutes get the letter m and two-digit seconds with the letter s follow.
3h07
